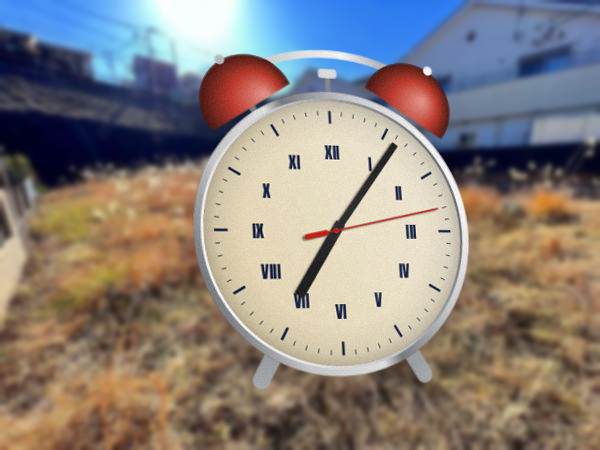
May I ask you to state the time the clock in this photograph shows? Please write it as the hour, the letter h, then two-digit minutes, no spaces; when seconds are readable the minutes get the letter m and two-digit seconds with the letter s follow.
7h06m13s
